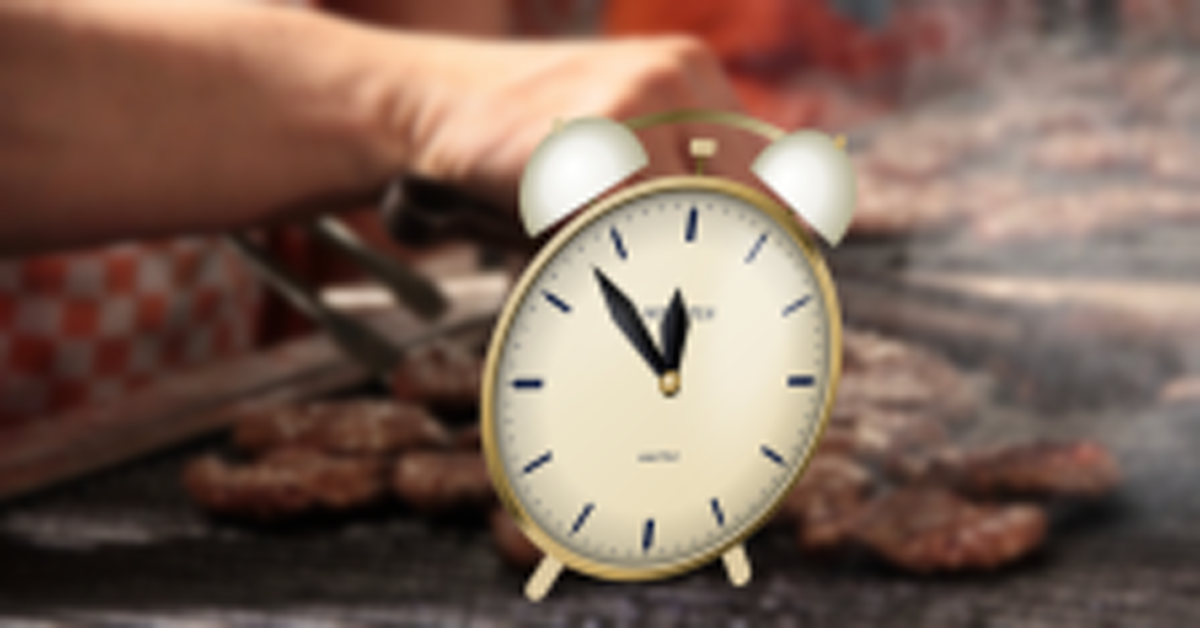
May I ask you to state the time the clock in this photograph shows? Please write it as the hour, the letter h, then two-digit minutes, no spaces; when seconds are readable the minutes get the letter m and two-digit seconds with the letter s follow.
11h53
